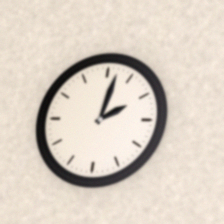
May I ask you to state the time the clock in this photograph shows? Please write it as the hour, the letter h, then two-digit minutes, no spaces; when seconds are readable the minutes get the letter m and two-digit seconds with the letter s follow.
2h02
